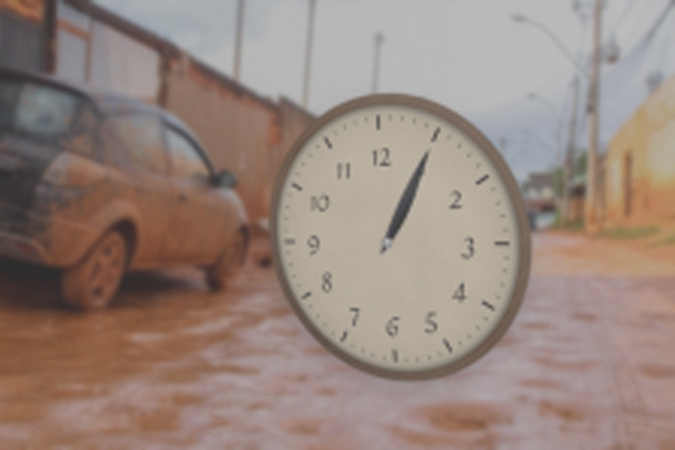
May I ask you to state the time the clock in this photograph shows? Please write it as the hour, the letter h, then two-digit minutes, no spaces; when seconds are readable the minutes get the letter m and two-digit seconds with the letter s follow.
1h05
